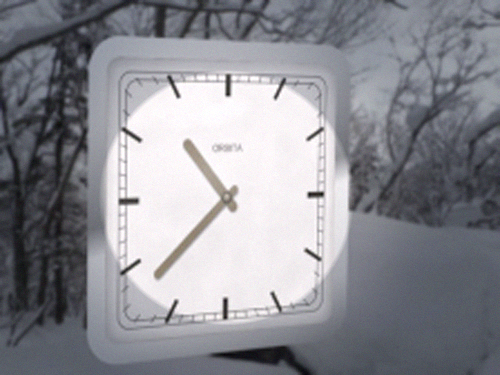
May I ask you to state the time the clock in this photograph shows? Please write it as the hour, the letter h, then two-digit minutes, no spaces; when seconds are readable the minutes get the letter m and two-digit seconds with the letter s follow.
10h38
